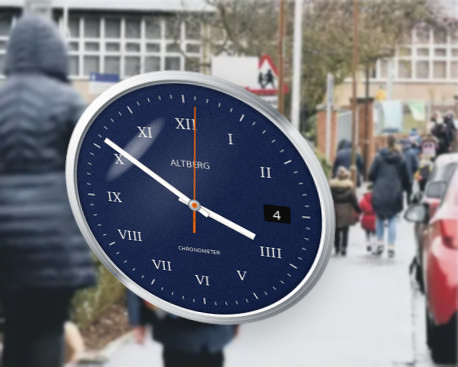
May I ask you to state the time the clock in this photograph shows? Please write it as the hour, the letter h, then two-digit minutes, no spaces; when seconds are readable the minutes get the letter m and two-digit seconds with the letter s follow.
3h51m01s
